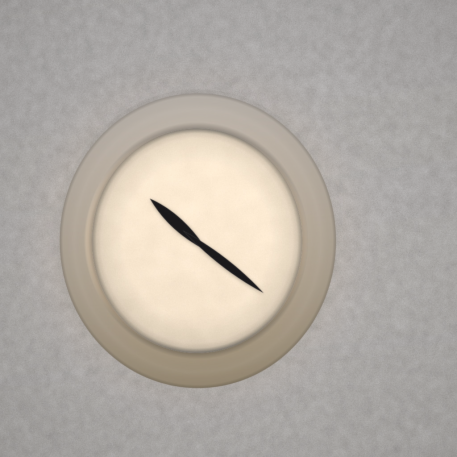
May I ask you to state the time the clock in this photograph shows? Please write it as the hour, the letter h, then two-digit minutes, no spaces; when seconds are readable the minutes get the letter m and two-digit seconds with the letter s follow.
10h21
